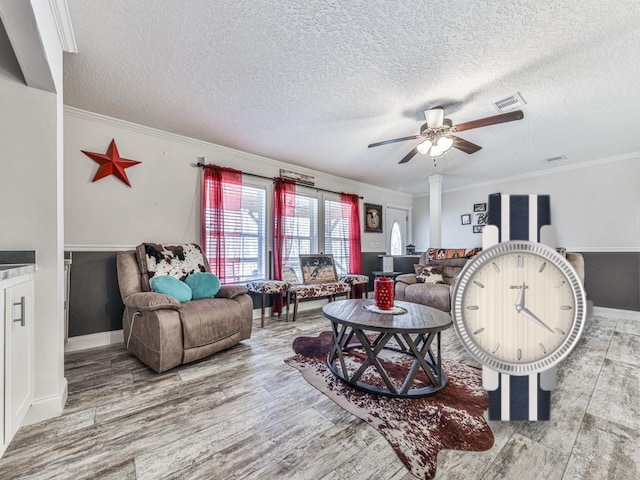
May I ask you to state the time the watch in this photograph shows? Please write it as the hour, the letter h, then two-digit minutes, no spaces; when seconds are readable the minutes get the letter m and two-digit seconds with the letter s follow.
12h21
